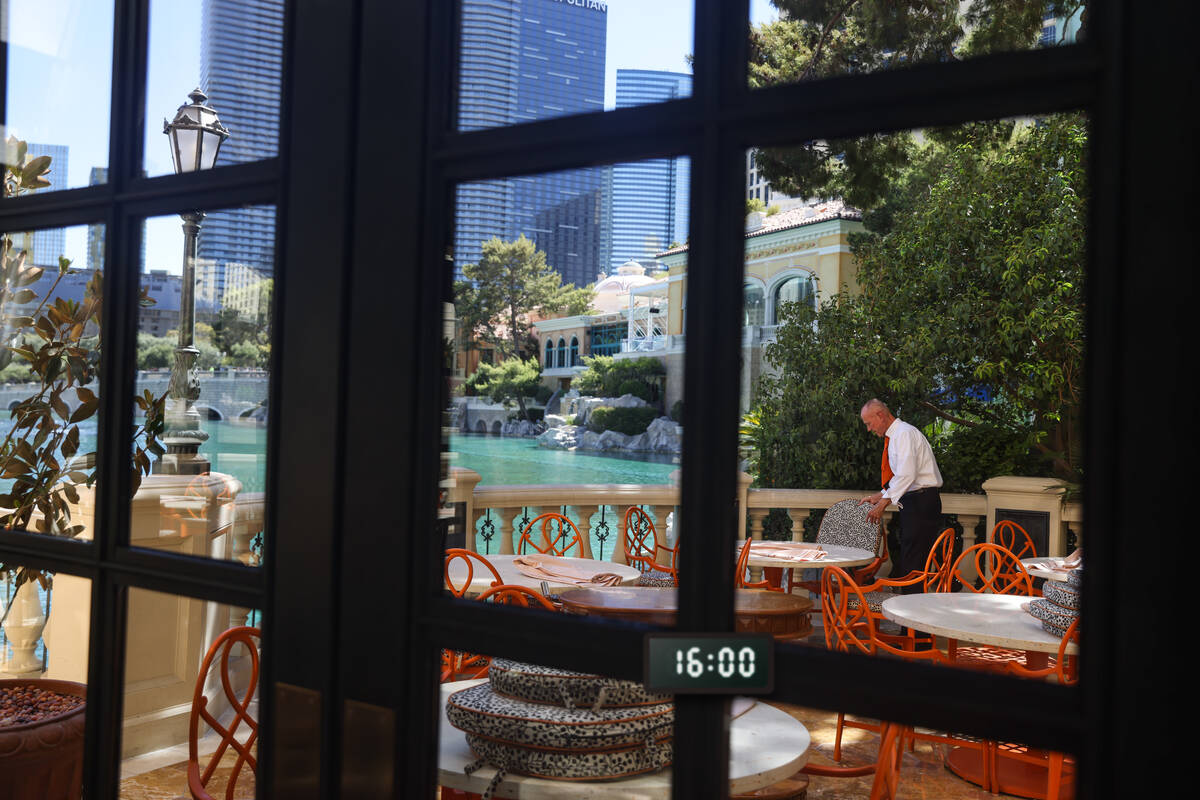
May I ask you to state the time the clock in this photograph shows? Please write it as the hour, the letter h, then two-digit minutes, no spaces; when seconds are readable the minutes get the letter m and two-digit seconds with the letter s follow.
16h00
